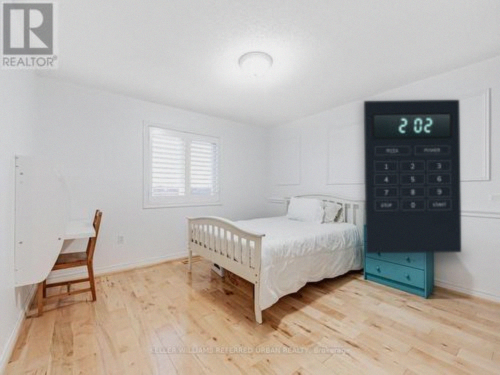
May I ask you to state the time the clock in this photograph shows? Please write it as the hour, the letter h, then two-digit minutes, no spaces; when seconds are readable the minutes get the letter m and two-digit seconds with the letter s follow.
2h02
